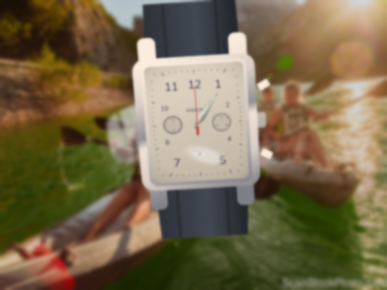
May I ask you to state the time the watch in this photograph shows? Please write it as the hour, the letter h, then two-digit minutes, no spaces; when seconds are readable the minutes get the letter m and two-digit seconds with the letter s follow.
1h06
